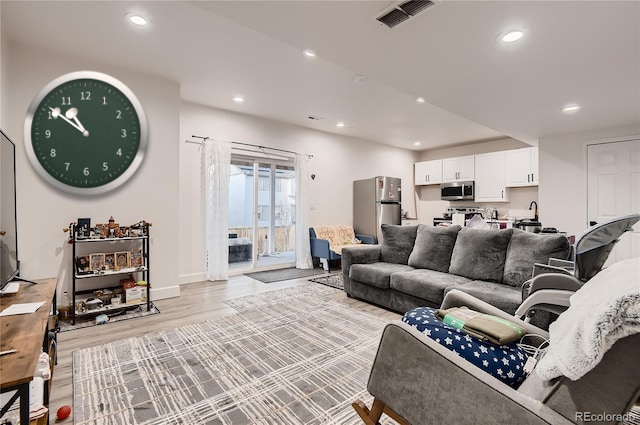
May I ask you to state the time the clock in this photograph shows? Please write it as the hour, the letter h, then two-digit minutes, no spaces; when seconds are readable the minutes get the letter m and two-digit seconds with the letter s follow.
10h51
